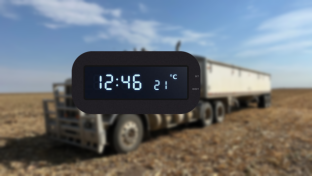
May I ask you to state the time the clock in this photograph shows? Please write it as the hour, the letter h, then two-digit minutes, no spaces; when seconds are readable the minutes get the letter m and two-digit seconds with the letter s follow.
12h46
